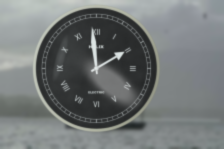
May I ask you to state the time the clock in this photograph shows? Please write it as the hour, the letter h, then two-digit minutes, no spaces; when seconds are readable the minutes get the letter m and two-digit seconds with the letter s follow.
1h59
